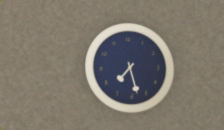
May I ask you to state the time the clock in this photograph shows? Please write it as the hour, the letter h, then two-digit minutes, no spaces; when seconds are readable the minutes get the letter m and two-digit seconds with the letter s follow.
7h28
